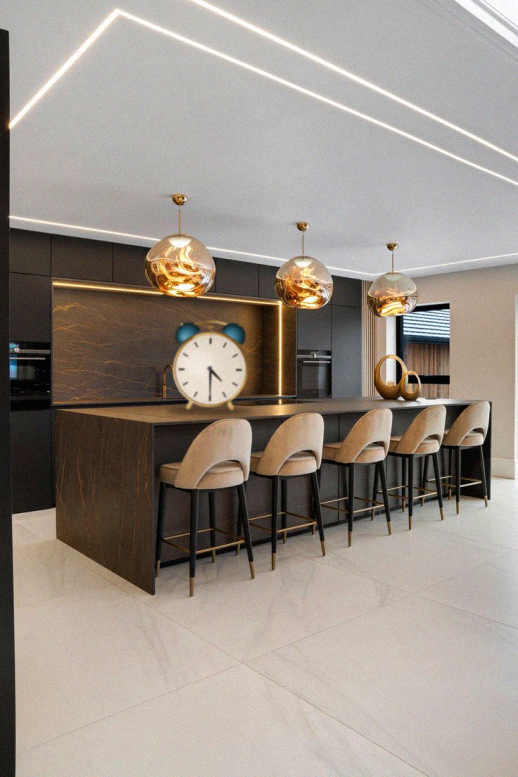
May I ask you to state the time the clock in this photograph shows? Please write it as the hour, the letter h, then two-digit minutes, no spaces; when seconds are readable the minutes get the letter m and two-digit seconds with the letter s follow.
4h30
